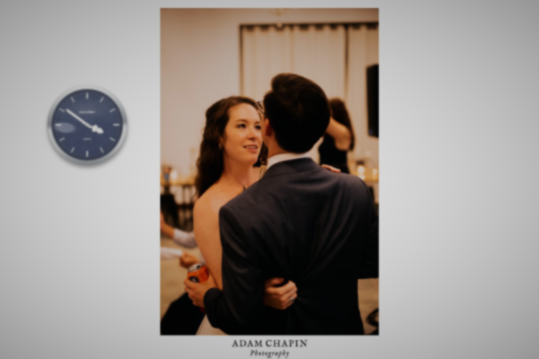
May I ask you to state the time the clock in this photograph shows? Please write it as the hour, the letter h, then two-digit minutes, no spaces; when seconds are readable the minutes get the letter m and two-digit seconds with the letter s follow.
3h51
